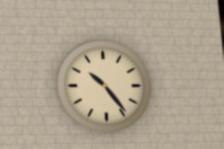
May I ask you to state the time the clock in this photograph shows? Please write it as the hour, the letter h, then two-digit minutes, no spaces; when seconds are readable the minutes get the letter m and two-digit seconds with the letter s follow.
10h24
